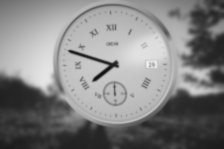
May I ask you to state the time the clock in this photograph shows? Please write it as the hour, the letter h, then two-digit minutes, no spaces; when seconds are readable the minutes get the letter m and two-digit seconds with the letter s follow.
7h48
